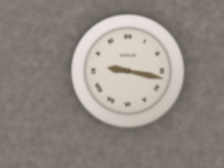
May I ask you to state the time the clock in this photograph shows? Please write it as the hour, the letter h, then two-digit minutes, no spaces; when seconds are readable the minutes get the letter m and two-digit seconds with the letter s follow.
9h17
